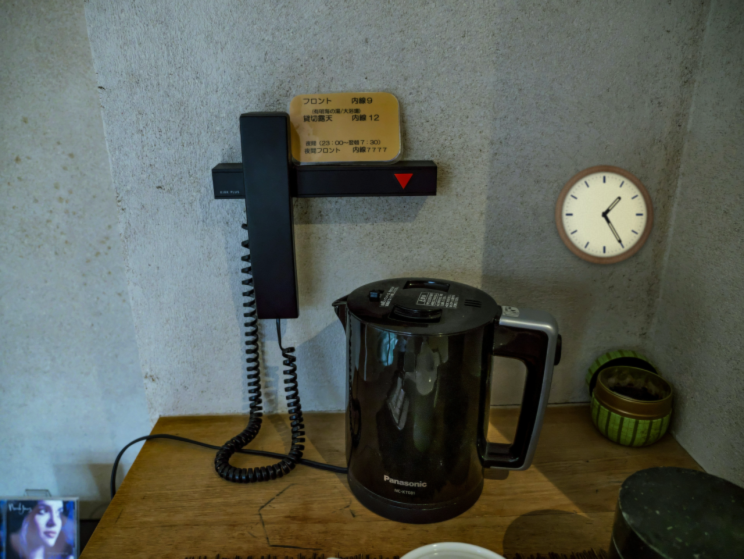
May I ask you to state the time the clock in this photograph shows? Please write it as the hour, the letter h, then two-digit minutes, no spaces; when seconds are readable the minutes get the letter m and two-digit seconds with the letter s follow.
1h25
